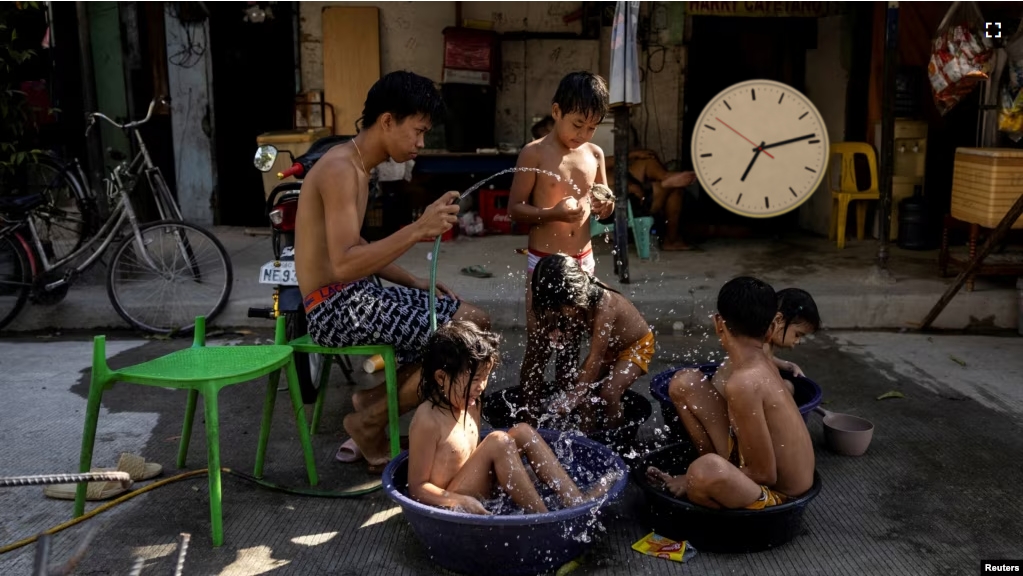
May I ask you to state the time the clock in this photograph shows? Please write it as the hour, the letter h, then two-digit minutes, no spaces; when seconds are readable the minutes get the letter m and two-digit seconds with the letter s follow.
7h13m52s
